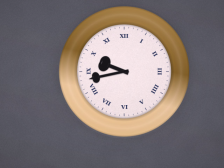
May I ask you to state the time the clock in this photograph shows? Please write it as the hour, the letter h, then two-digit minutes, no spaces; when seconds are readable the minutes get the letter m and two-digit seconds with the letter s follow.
9h43
